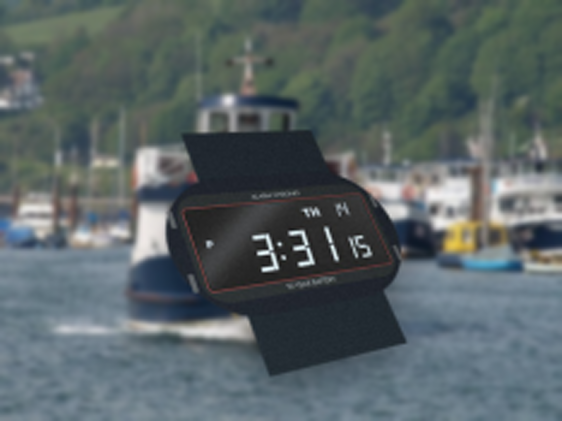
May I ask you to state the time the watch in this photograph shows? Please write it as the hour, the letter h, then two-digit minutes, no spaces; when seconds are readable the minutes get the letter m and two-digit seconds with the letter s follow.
3h31m15s
